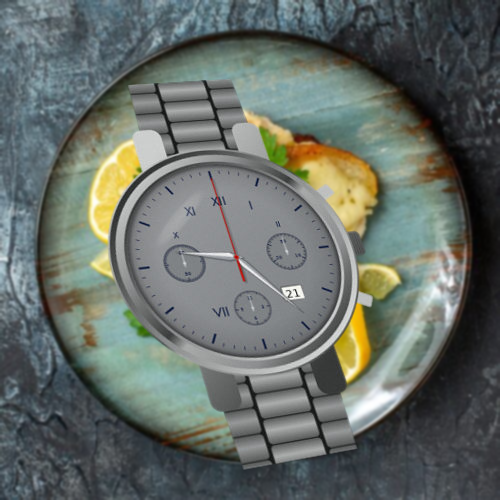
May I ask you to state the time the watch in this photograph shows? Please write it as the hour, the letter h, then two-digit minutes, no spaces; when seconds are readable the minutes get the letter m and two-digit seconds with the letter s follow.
9h24
